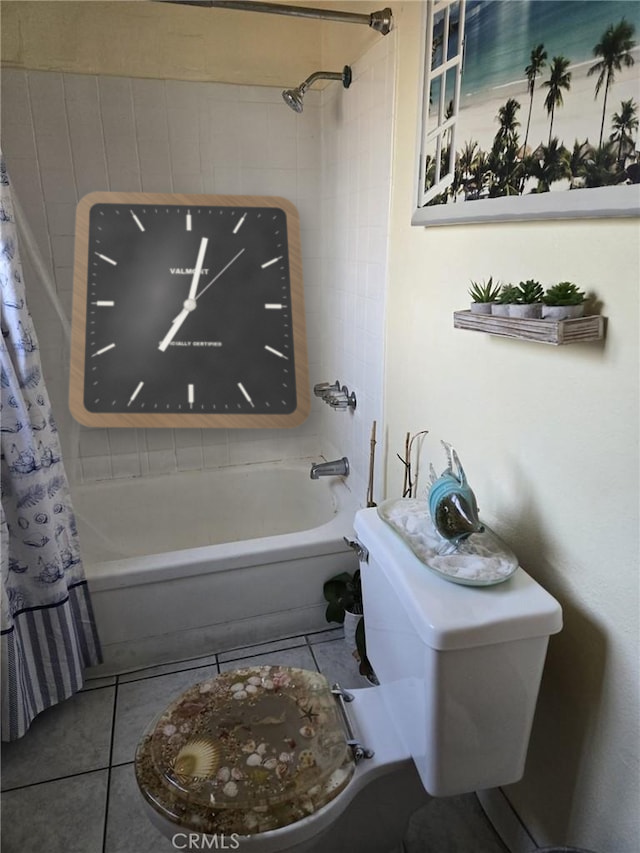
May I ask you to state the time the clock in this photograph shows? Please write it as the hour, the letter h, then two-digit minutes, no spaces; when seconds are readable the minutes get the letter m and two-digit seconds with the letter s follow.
7h02m07s
